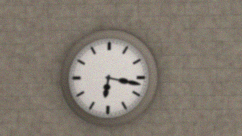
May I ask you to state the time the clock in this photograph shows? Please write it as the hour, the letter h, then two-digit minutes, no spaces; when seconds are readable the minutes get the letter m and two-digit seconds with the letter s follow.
6h17
